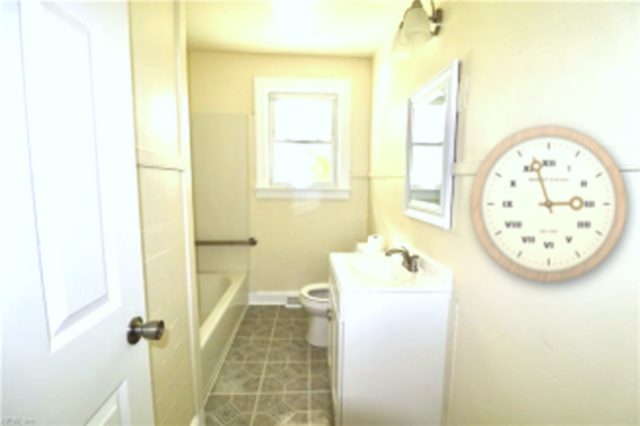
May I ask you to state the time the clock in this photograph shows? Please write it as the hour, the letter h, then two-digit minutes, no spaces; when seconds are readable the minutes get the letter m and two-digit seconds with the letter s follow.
2h57
